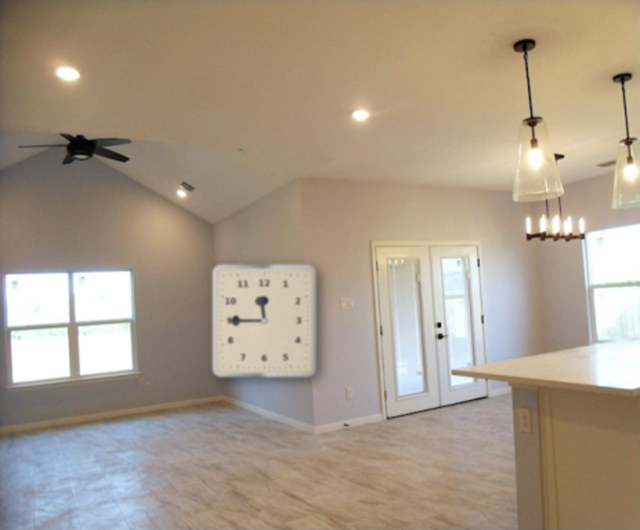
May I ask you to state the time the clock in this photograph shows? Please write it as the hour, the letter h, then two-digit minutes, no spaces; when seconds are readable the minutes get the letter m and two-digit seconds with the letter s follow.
11h45
